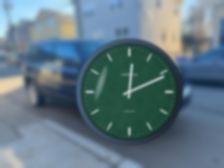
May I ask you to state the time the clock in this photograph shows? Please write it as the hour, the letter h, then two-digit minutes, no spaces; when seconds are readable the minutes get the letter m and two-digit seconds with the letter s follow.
12h11
